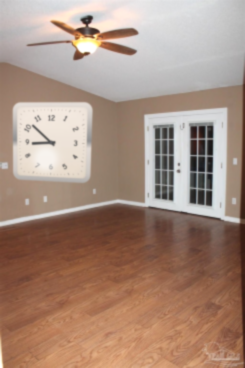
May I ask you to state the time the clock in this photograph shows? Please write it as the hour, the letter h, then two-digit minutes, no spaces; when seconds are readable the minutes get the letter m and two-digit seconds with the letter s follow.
8h52
